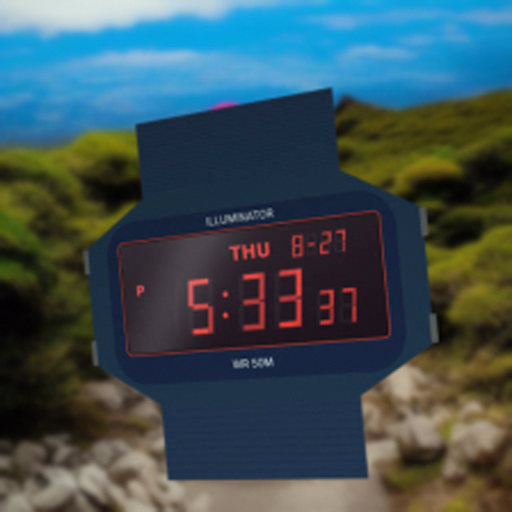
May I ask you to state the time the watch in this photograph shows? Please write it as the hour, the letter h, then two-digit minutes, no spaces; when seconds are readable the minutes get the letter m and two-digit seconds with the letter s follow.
5h33m37s
